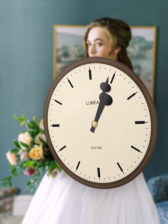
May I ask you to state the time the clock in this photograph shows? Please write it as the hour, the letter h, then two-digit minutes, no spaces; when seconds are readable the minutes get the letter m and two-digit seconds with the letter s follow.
1h04
